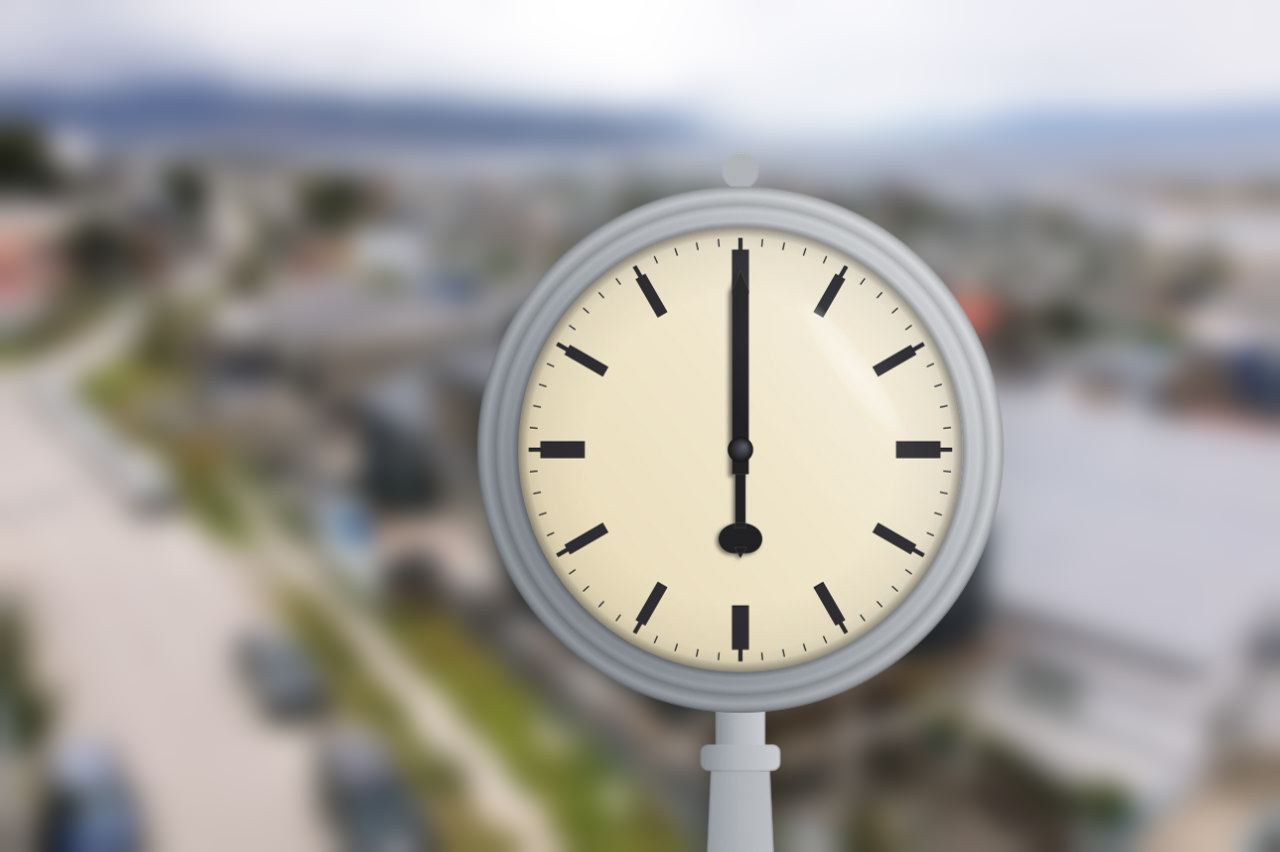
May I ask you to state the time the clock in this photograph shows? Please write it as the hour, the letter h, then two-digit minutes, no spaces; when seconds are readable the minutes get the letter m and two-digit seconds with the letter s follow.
6h00
